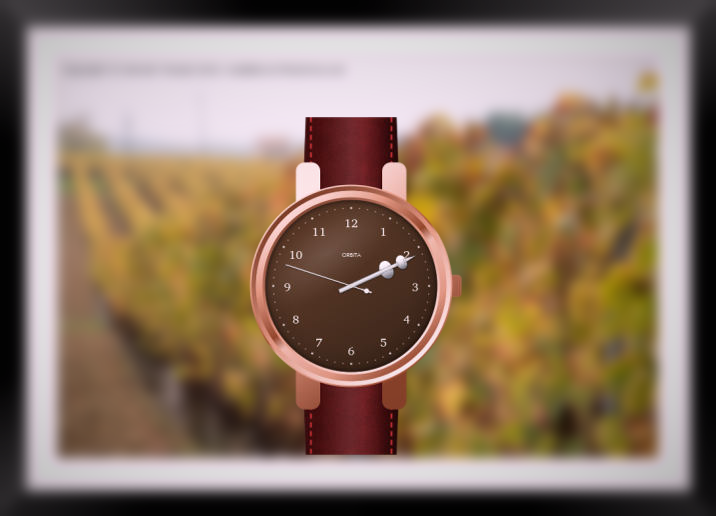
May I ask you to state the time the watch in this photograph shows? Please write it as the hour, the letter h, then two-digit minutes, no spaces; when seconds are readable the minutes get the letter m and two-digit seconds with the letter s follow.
2h10m48s
